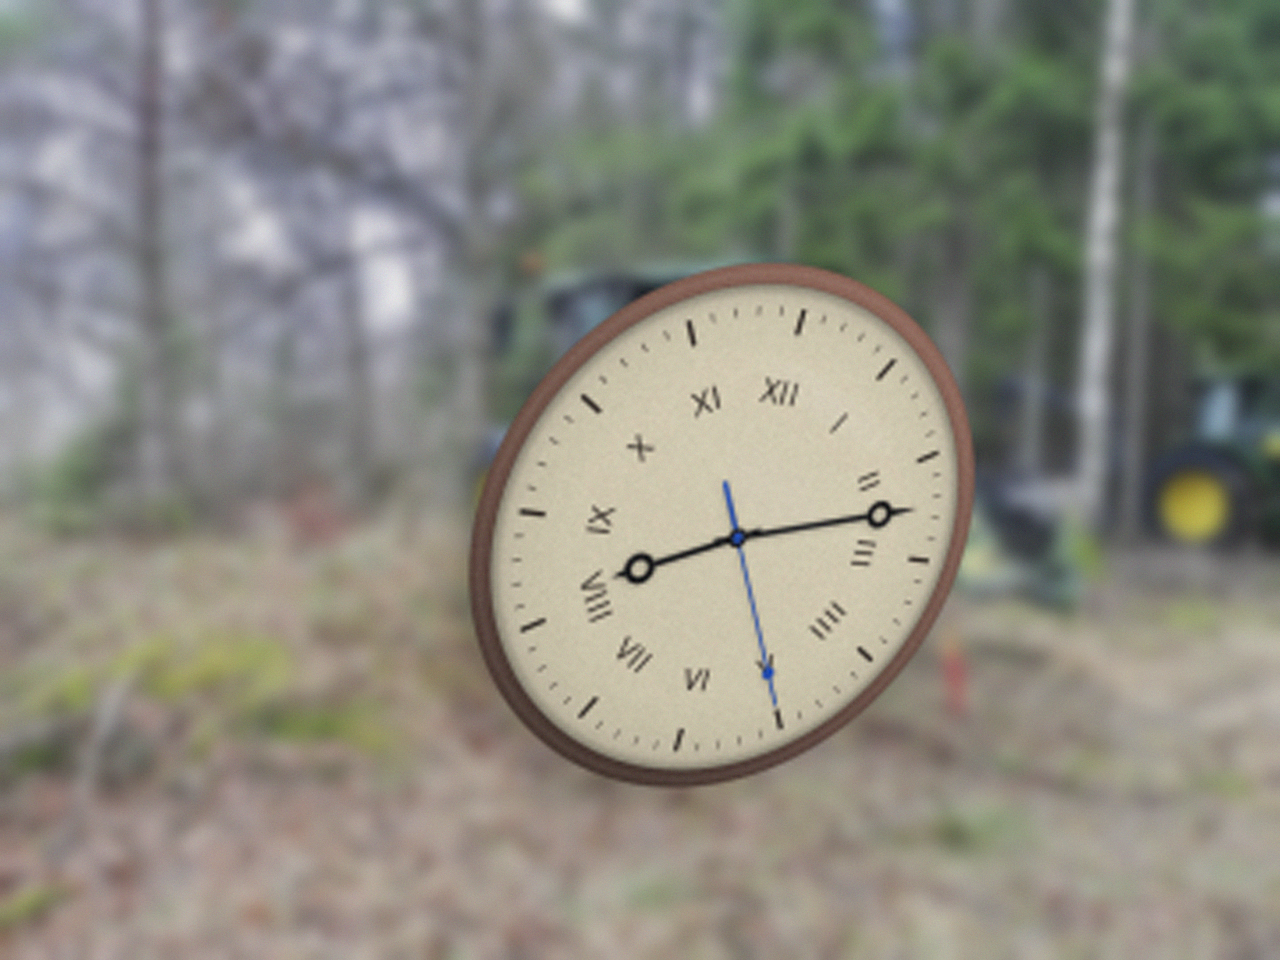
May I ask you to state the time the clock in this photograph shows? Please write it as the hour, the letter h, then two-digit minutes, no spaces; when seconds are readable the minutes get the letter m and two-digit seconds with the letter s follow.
8h12m25s
